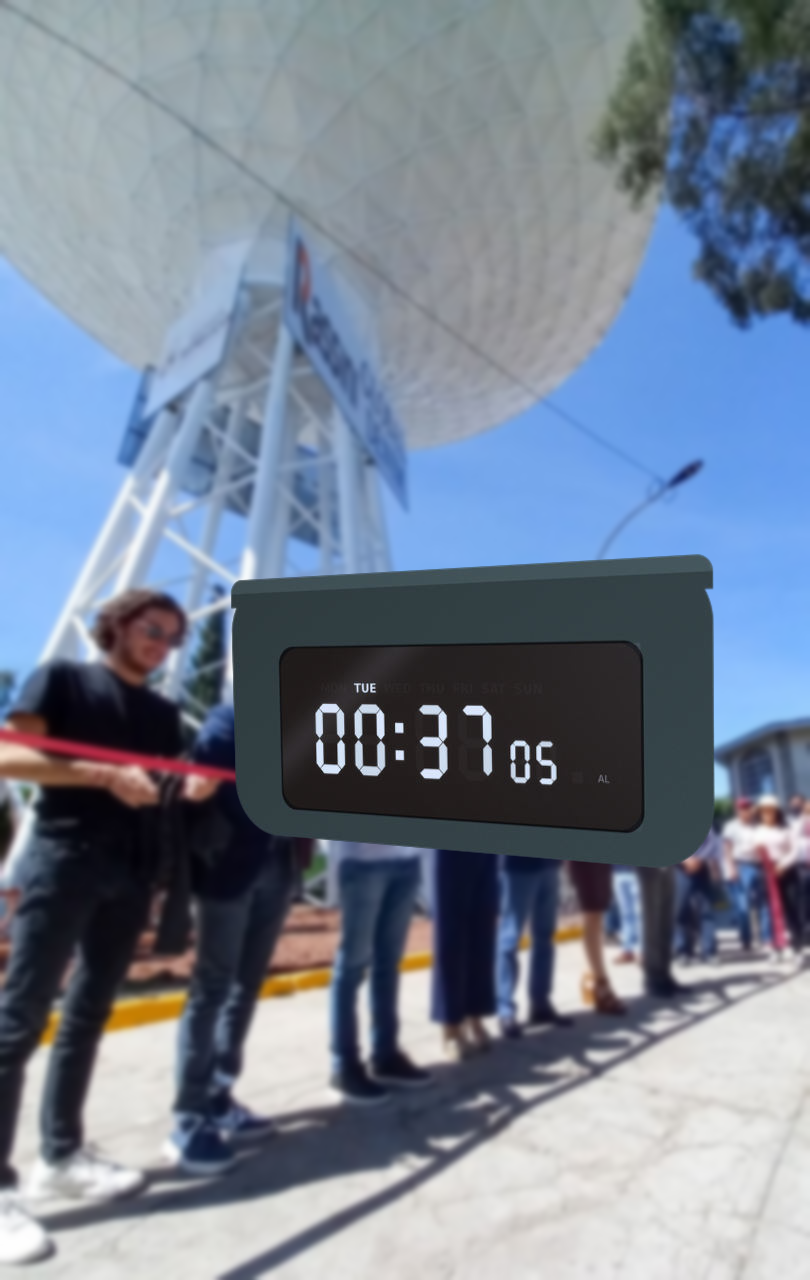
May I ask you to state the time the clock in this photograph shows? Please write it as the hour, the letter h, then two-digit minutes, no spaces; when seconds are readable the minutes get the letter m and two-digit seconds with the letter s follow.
0h37m05s
